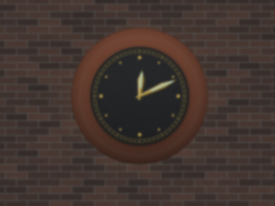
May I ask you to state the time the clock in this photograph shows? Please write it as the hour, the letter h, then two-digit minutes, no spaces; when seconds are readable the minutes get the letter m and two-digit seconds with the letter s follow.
12h11
